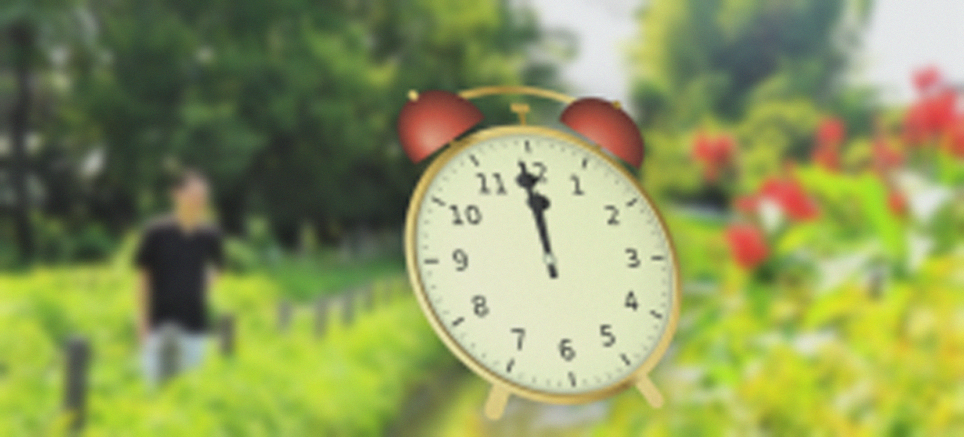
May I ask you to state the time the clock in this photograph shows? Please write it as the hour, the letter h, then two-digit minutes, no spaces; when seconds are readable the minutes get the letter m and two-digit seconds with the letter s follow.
11h59
